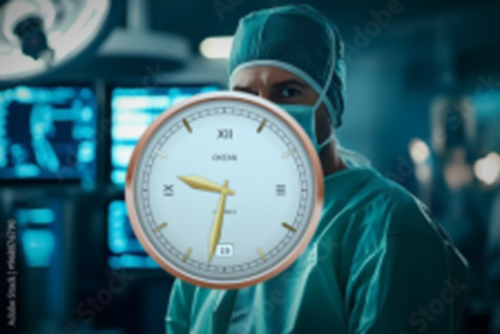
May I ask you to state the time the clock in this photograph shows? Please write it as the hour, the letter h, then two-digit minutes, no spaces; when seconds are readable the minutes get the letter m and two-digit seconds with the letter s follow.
9h32
